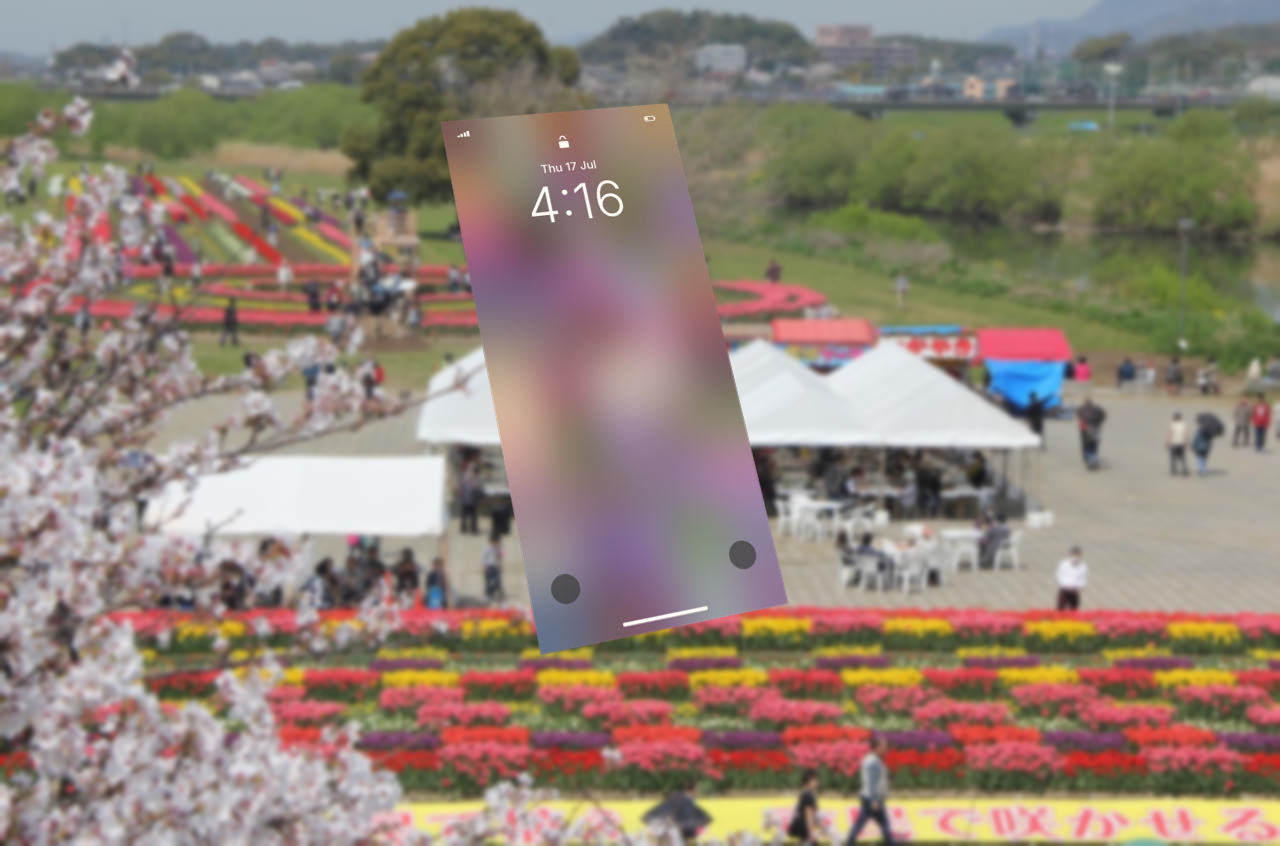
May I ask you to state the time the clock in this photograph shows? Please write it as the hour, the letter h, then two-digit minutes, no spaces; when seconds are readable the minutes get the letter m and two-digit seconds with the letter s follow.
4h16
